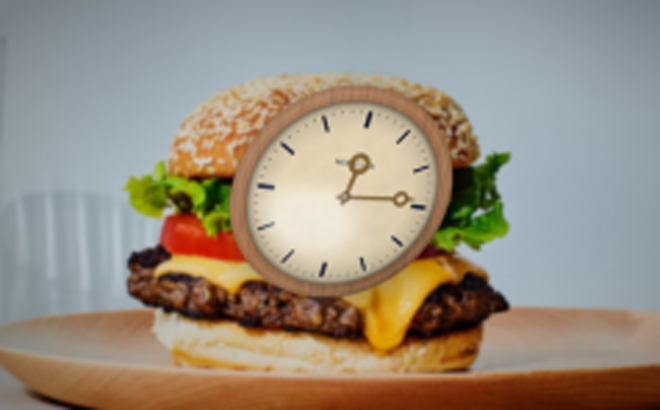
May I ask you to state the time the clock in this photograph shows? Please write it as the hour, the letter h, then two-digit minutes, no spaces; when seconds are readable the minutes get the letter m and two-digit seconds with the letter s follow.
12h14
